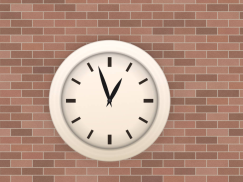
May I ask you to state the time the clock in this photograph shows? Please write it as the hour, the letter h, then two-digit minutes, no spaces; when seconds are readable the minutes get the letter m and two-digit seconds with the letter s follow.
12h57
